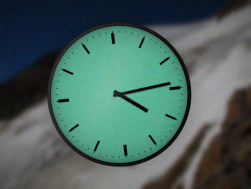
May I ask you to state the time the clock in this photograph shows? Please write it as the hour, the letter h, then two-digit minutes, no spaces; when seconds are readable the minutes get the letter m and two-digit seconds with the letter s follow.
4h14
